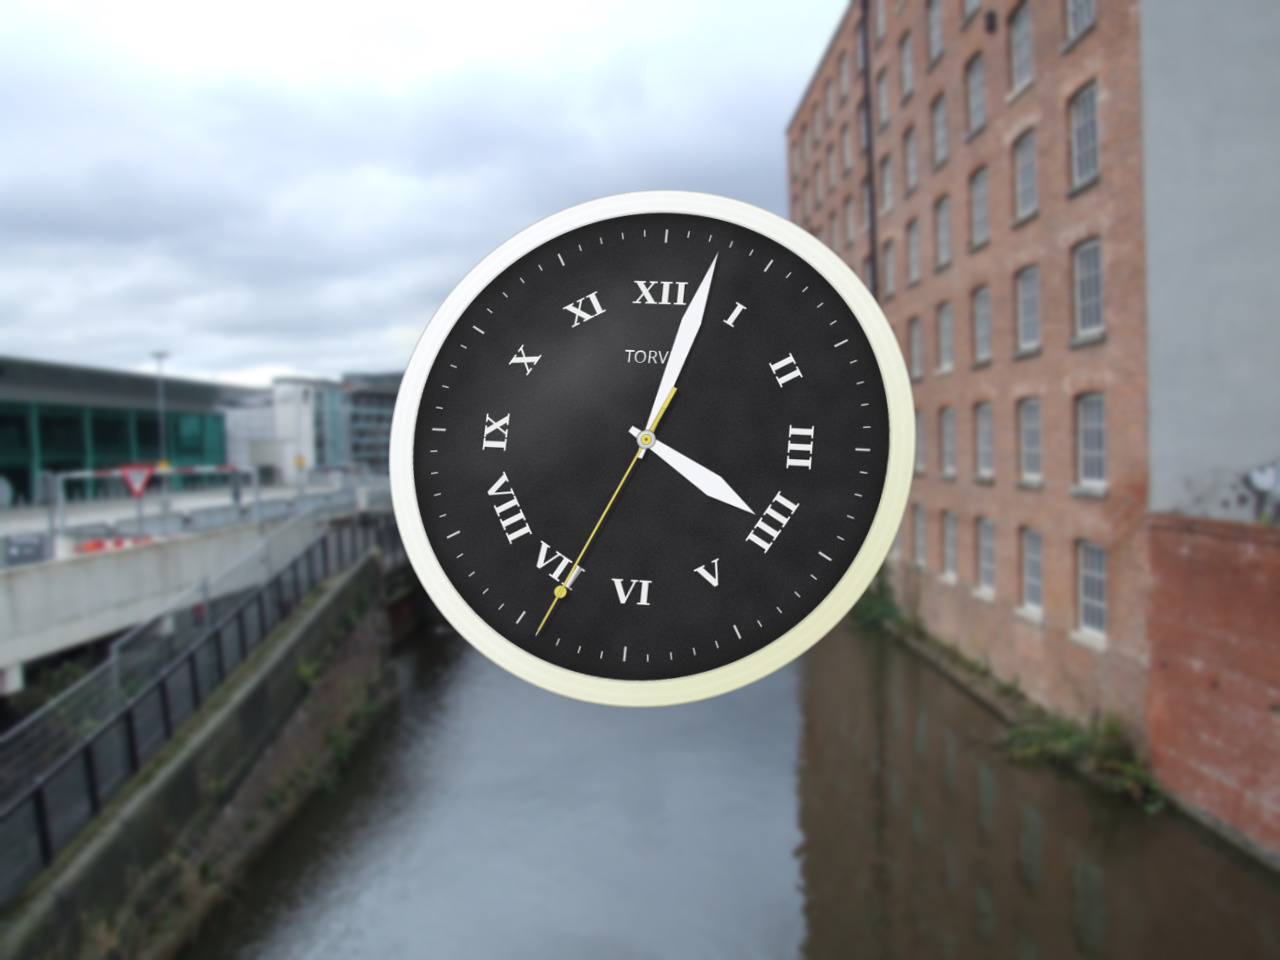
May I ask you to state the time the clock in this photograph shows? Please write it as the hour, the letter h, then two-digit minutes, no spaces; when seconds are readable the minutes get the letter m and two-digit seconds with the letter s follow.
4h02m34s
